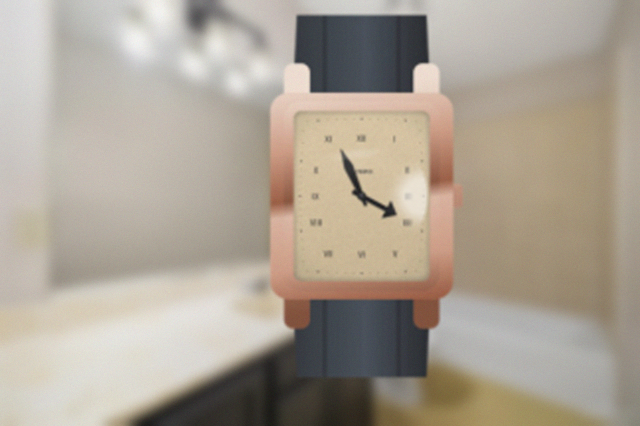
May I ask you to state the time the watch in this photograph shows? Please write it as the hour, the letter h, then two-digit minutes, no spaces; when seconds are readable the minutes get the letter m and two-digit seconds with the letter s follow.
3h56
